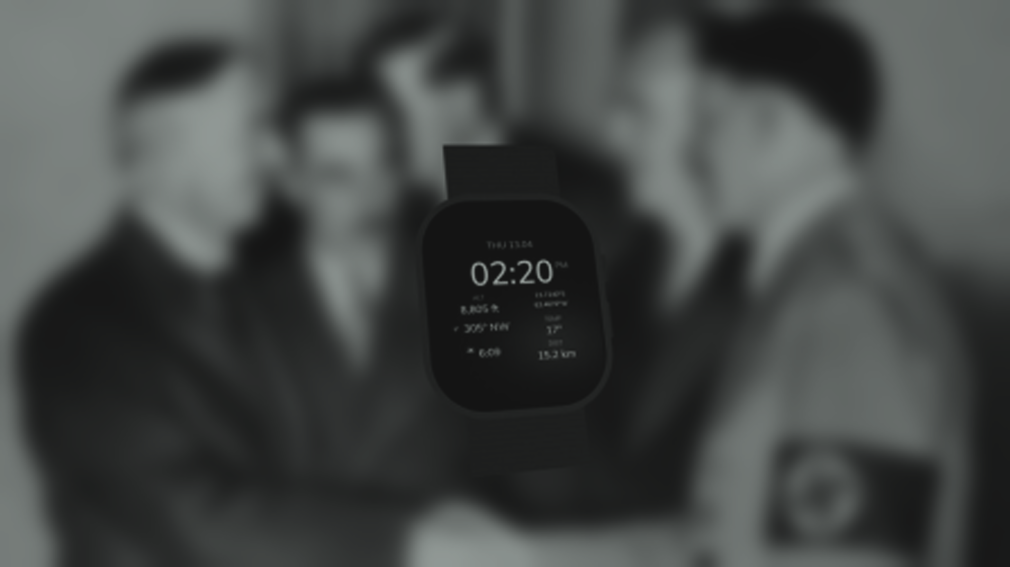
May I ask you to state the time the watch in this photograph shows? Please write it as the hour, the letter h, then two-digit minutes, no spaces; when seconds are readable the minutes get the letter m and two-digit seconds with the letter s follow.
2h20
